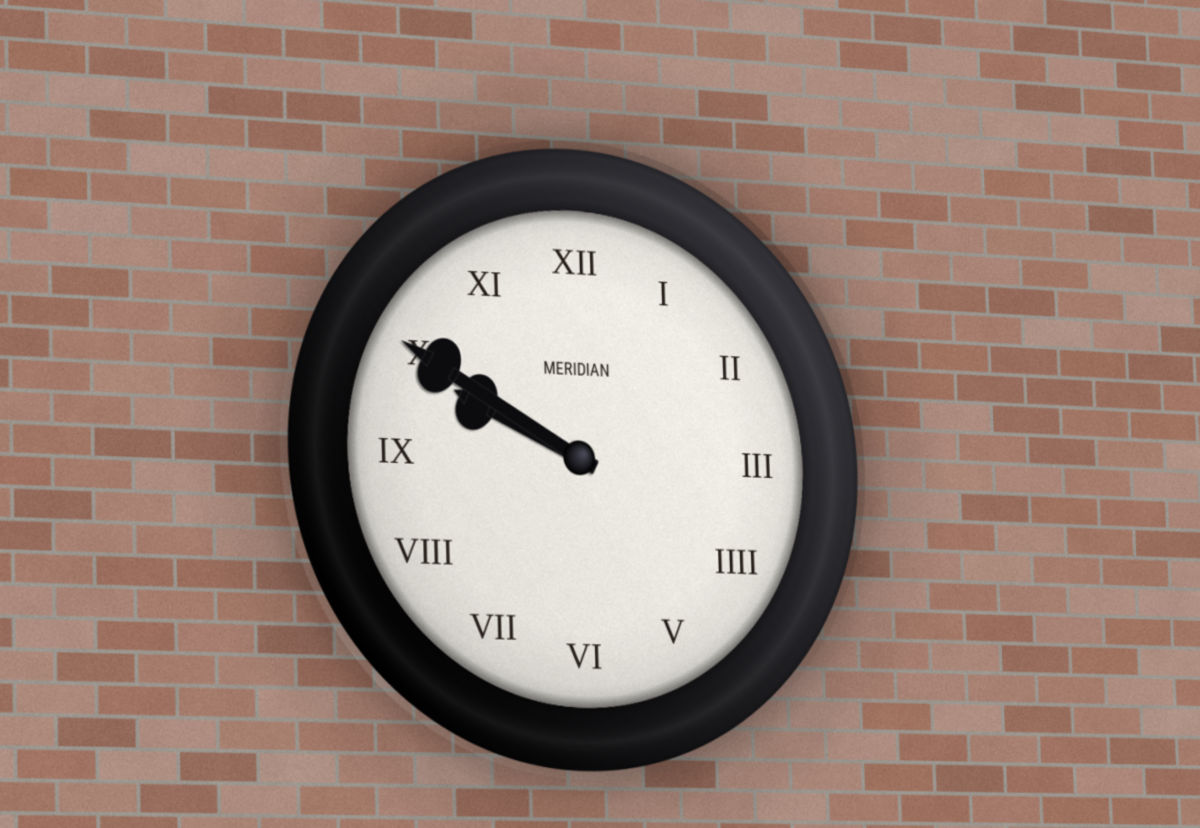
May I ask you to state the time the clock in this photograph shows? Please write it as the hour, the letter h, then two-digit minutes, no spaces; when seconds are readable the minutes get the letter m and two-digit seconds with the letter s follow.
9h50
